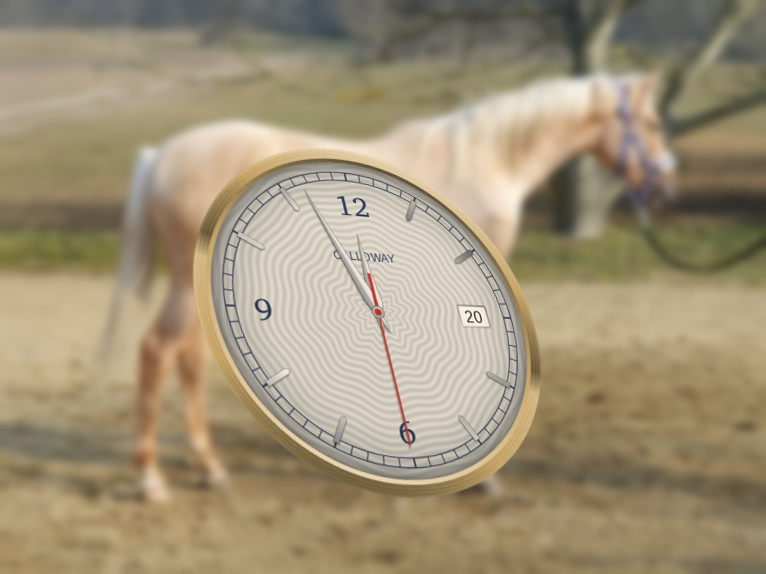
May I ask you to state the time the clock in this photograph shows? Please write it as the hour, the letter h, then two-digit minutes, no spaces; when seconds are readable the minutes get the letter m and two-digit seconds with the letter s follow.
11h56m30s
